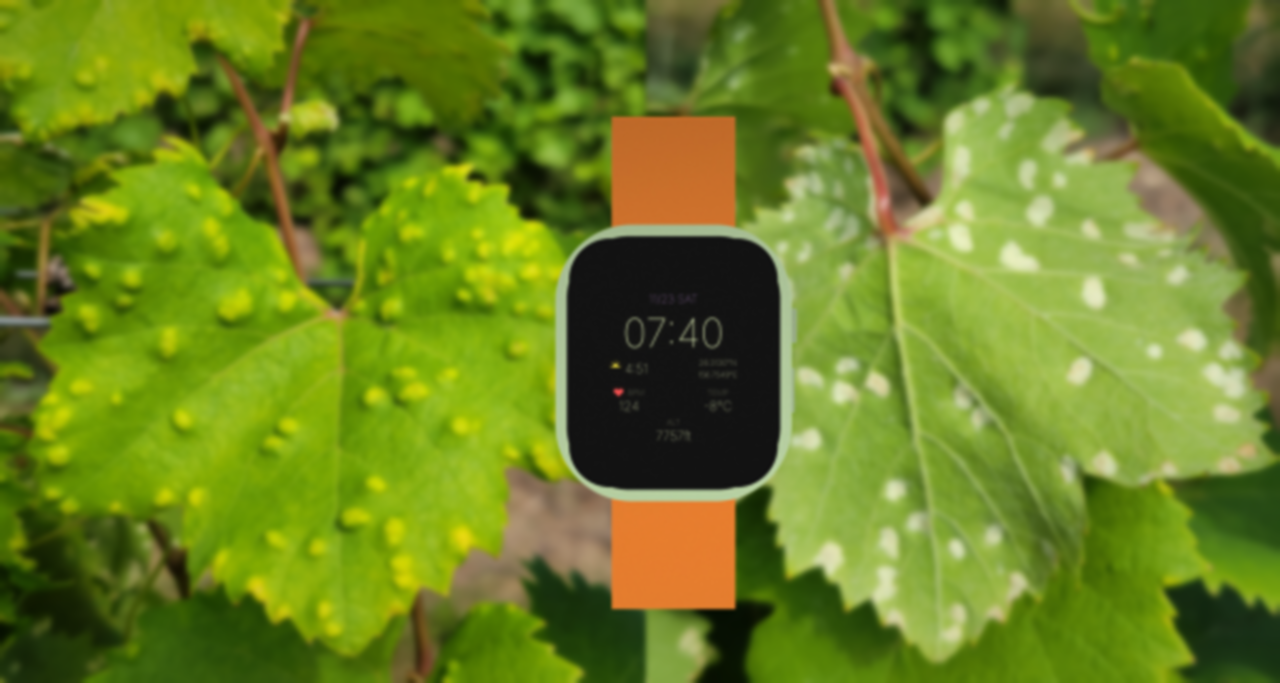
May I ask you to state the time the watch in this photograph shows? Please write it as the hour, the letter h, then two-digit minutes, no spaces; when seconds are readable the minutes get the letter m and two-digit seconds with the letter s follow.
7h40
